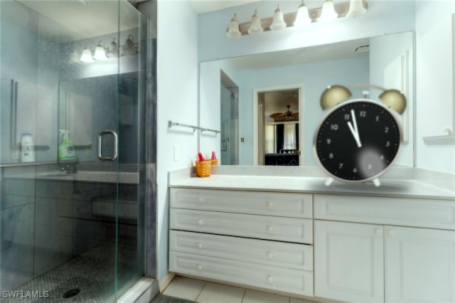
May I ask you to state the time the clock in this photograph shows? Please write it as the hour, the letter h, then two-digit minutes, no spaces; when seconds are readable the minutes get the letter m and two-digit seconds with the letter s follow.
10h57
